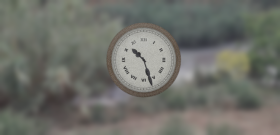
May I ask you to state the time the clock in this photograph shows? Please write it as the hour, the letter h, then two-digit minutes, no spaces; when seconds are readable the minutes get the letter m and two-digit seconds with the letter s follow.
10h27
